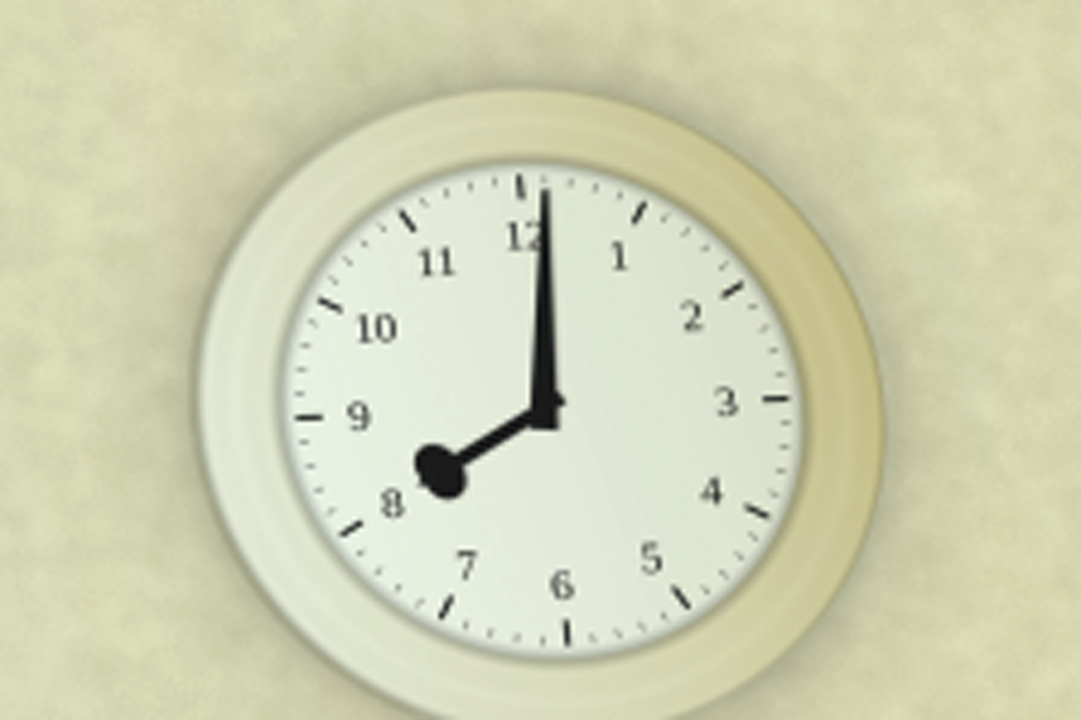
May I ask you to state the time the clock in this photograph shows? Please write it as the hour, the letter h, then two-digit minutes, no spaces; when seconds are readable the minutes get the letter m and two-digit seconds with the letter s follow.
8h01
